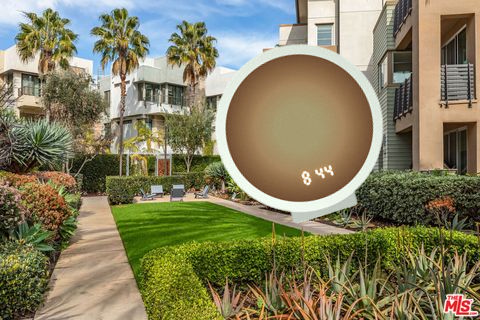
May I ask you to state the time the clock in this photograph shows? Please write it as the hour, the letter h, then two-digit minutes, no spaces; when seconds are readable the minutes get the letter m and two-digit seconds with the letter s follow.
8h44
